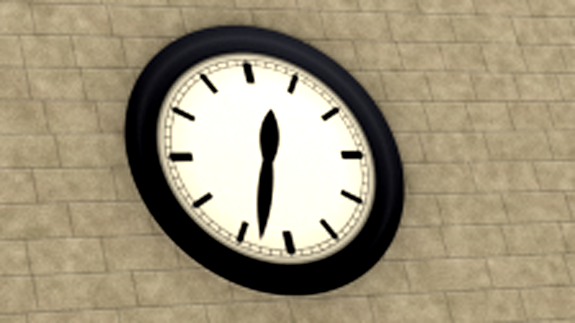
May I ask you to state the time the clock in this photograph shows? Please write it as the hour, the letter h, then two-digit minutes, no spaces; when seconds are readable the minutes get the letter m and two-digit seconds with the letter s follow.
12h33
